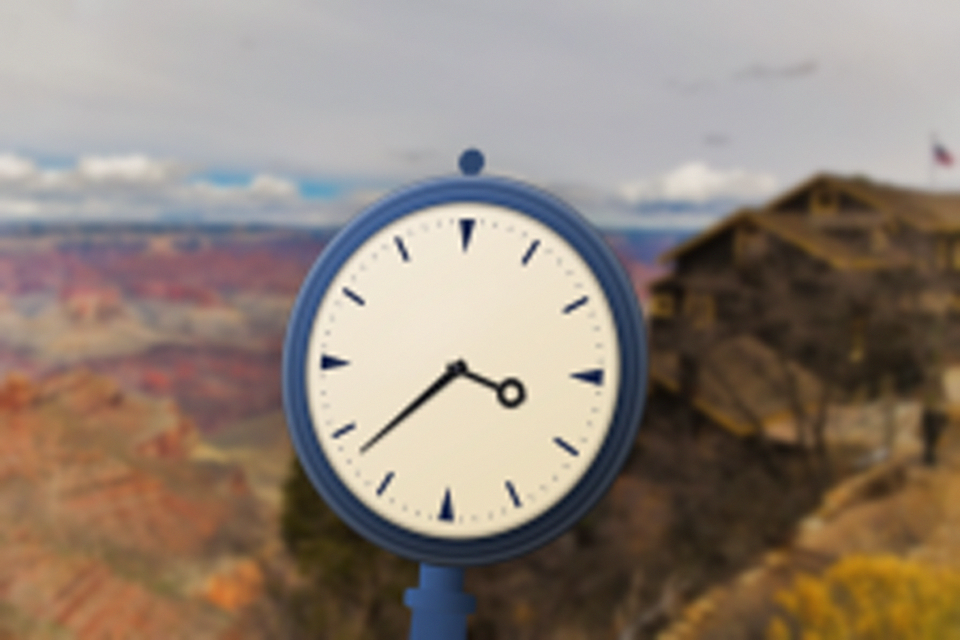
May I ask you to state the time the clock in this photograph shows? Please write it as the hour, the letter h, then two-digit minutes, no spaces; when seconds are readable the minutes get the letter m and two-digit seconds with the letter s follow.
3h38
